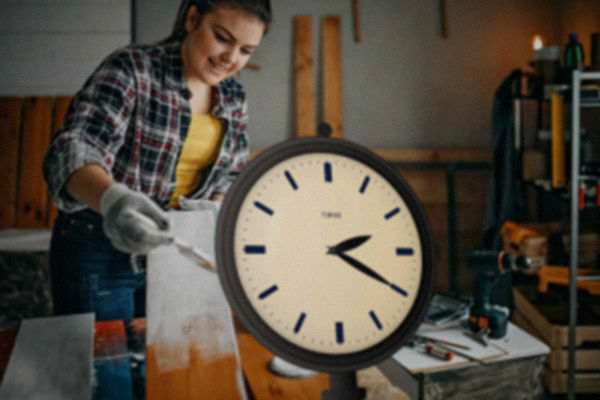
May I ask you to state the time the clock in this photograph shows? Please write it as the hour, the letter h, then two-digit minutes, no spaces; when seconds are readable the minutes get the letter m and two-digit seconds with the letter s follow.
2h20
